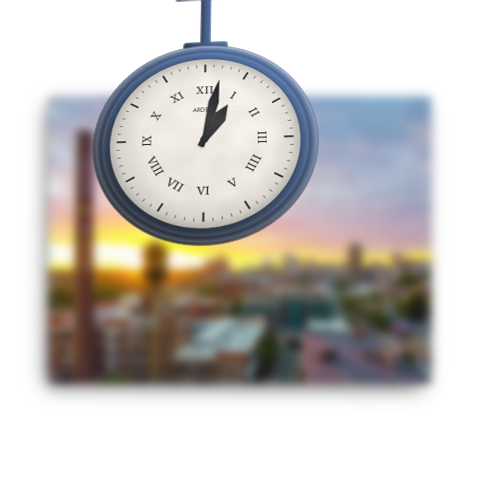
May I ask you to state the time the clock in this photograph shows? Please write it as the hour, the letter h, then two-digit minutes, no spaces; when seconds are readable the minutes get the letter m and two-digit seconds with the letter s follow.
1h02
